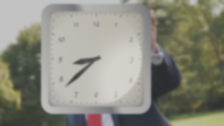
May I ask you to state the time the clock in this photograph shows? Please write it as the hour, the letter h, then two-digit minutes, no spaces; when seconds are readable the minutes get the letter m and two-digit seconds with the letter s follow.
8h38
